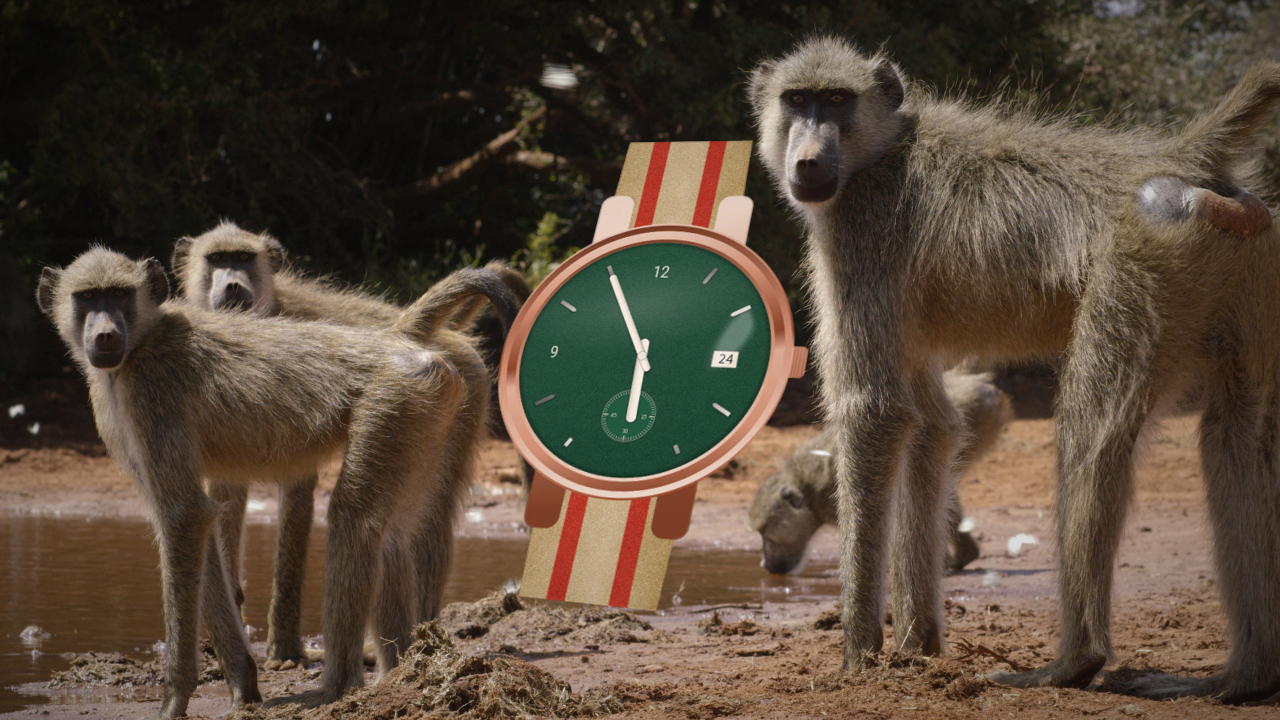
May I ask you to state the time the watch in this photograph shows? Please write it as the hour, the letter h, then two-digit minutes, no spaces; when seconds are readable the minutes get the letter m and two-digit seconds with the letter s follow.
5h55
